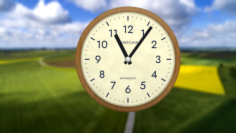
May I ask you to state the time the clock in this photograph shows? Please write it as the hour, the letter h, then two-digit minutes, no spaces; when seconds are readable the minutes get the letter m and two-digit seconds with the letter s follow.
11h06
